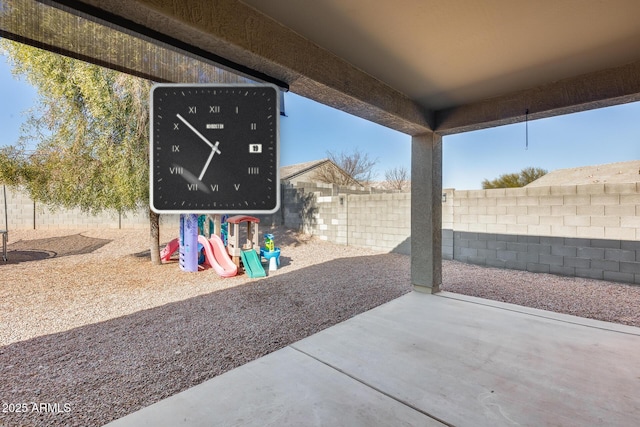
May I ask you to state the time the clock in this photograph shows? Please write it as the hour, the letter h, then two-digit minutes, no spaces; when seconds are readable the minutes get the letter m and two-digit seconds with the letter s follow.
6h52
